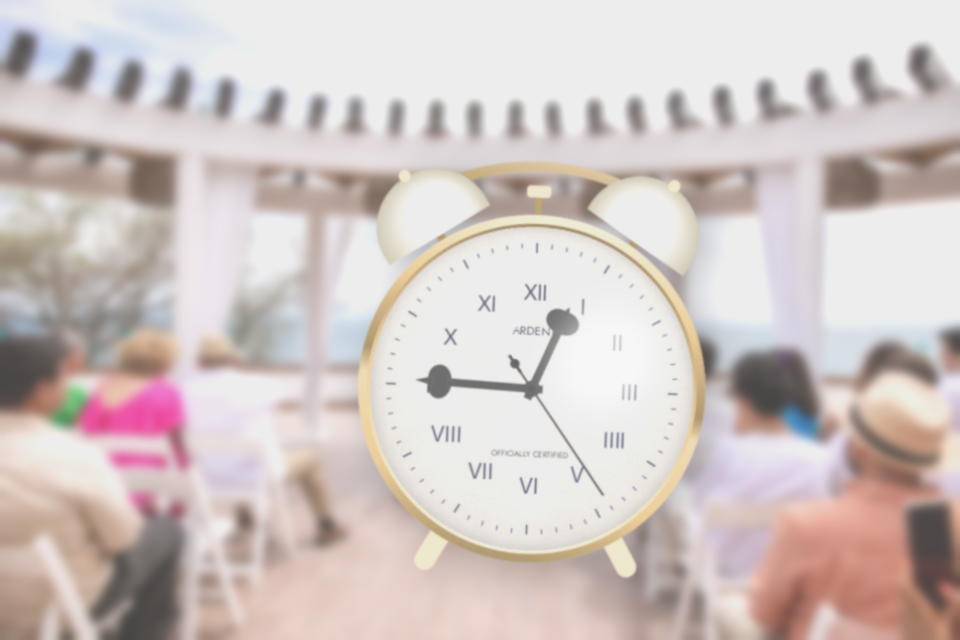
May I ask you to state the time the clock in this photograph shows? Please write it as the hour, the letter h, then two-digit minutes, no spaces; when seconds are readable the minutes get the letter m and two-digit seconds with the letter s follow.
12h45m24s
